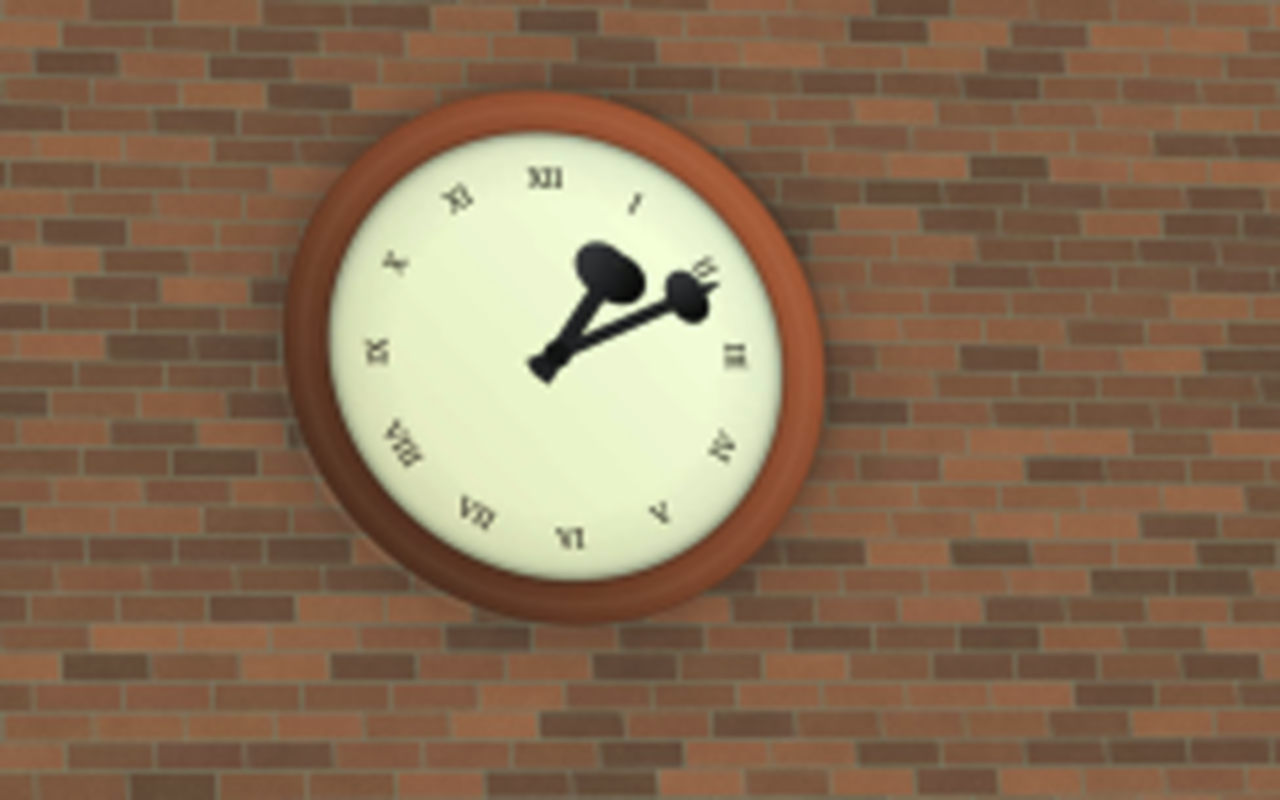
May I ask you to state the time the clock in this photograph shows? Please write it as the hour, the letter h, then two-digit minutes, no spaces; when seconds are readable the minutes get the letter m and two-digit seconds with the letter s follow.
1h11
